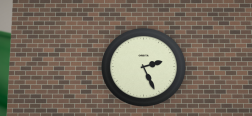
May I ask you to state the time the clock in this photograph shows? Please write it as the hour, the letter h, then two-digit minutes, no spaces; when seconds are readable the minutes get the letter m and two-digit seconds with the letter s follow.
2h26
